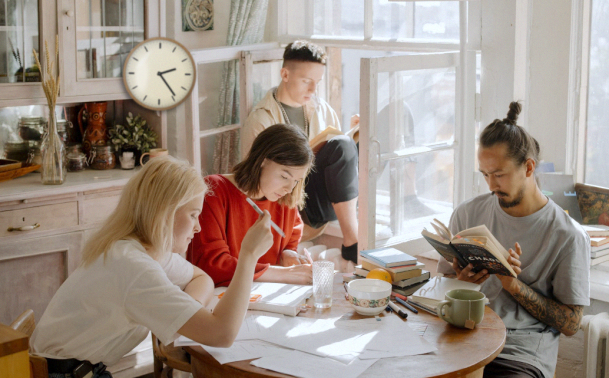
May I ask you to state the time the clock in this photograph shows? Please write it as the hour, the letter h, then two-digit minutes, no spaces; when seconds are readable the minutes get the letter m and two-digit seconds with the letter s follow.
2h24
